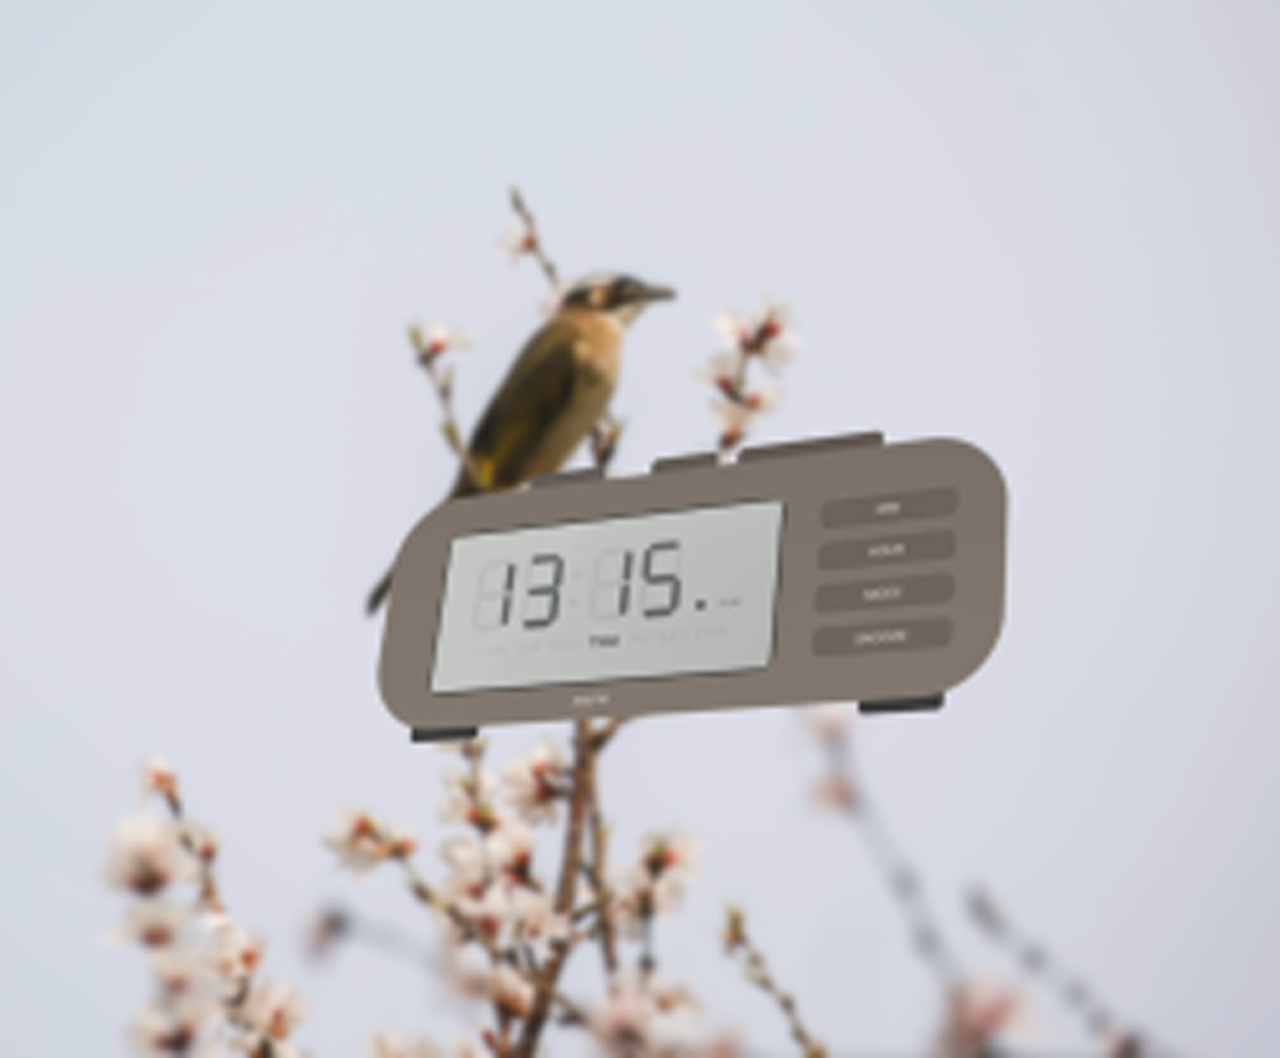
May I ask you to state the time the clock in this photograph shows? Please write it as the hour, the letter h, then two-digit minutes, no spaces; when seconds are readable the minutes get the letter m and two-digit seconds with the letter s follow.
13h15
